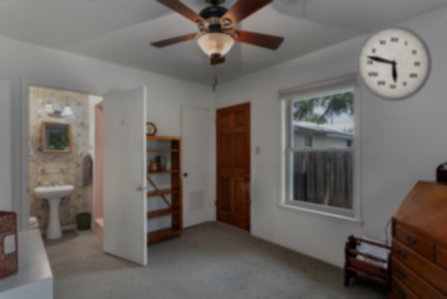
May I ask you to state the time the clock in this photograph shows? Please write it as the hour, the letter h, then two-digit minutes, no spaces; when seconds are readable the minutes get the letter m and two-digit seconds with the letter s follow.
5h47
